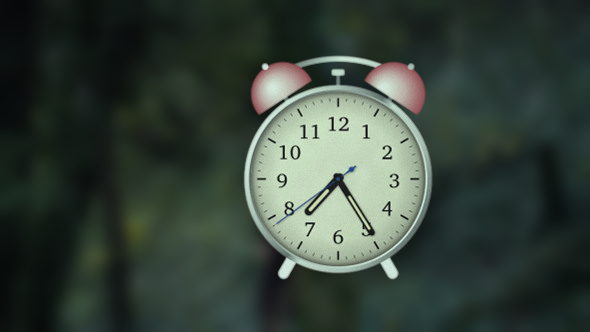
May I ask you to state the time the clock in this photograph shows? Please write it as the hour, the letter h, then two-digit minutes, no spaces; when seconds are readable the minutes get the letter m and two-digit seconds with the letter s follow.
7h24m39s
